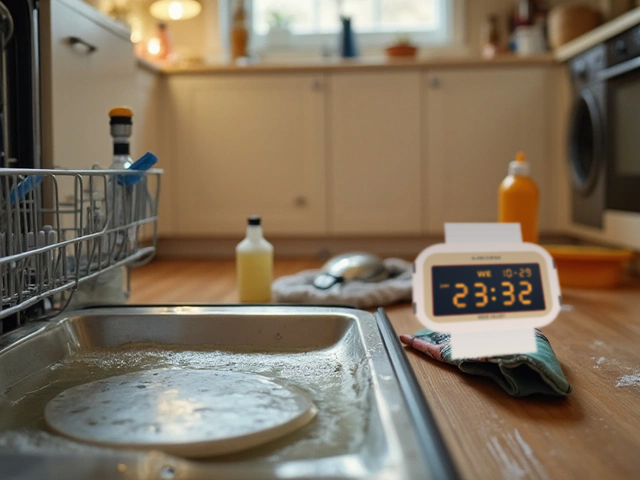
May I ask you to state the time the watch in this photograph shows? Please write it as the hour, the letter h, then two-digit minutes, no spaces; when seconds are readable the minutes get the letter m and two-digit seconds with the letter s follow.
23h32
